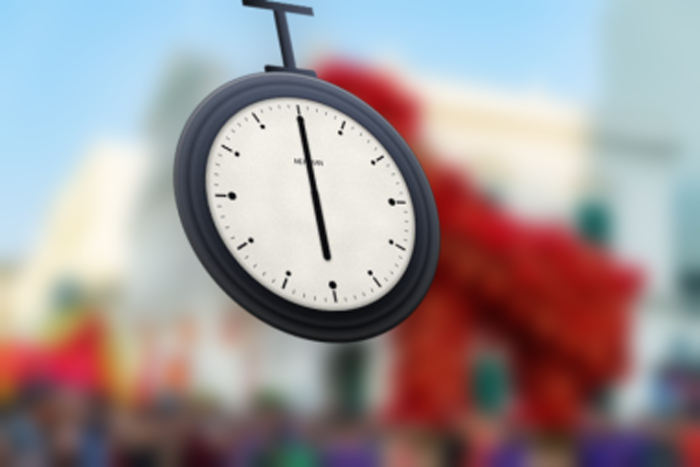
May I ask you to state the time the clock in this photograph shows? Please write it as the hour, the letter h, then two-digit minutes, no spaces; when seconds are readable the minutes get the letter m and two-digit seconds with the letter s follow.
6h00
